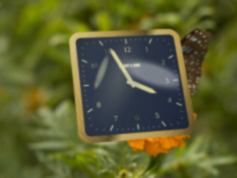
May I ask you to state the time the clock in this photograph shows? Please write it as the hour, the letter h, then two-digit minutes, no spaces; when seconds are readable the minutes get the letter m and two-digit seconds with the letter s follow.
3h56
